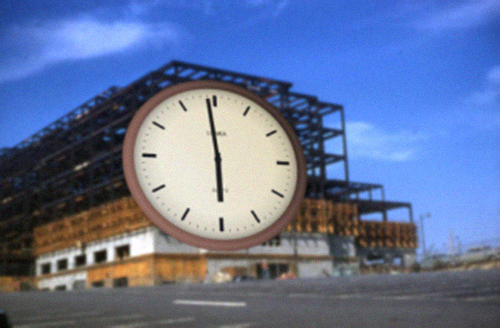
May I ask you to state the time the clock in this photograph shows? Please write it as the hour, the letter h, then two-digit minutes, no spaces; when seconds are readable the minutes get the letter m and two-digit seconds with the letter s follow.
5h59
